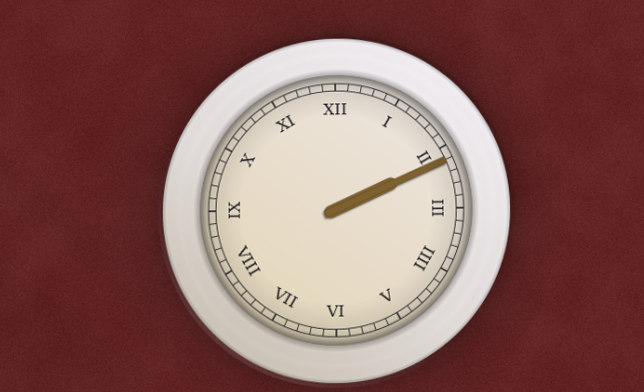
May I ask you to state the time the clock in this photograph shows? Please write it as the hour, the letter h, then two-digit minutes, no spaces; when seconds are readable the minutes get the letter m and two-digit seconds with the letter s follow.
2h11
